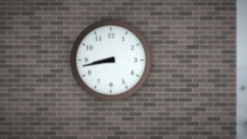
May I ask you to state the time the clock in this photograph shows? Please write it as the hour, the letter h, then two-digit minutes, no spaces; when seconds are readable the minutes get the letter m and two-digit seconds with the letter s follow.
8h43
